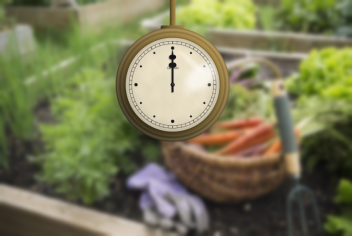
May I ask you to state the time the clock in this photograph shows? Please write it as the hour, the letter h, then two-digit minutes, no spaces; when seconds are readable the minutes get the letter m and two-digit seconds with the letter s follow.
12h00
